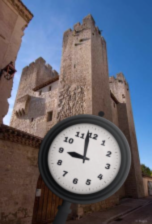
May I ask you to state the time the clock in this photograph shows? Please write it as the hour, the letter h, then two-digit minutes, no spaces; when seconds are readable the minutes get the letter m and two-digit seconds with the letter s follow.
8h58
